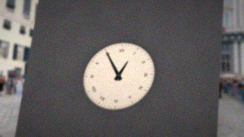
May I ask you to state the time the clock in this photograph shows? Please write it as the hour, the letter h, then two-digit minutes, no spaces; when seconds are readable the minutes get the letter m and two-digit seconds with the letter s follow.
12h55
